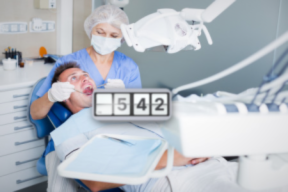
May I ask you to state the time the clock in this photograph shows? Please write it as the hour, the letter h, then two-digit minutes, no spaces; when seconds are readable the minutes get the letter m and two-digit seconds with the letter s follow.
5h42
